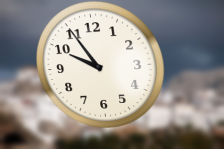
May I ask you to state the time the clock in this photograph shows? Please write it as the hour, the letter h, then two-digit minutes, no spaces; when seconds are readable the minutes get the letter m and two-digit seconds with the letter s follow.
9h55
